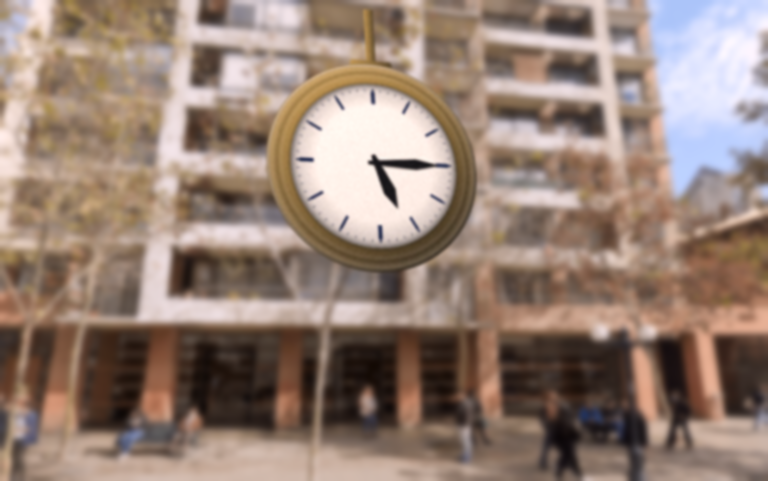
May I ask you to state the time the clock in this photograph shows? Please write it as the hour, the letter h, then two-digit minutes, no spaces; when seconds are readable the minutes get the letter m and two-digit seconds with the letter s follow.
5h15
